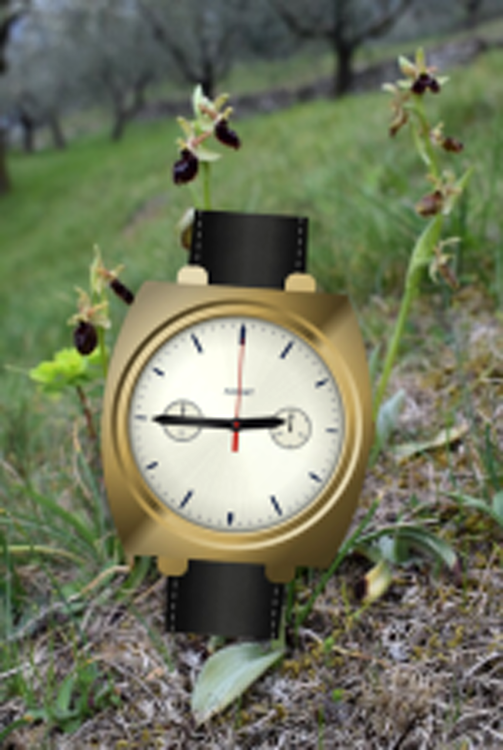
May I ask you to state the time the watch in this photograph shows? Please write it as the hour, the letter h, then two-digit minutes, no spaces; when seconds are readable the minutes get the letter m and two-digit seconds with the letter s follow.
2h45
